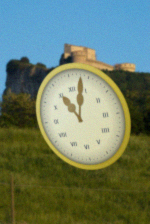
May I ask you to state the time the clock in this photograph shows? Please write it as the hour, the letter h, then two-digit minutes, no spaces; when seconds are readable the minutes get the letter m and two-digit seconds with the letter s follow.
11h03
